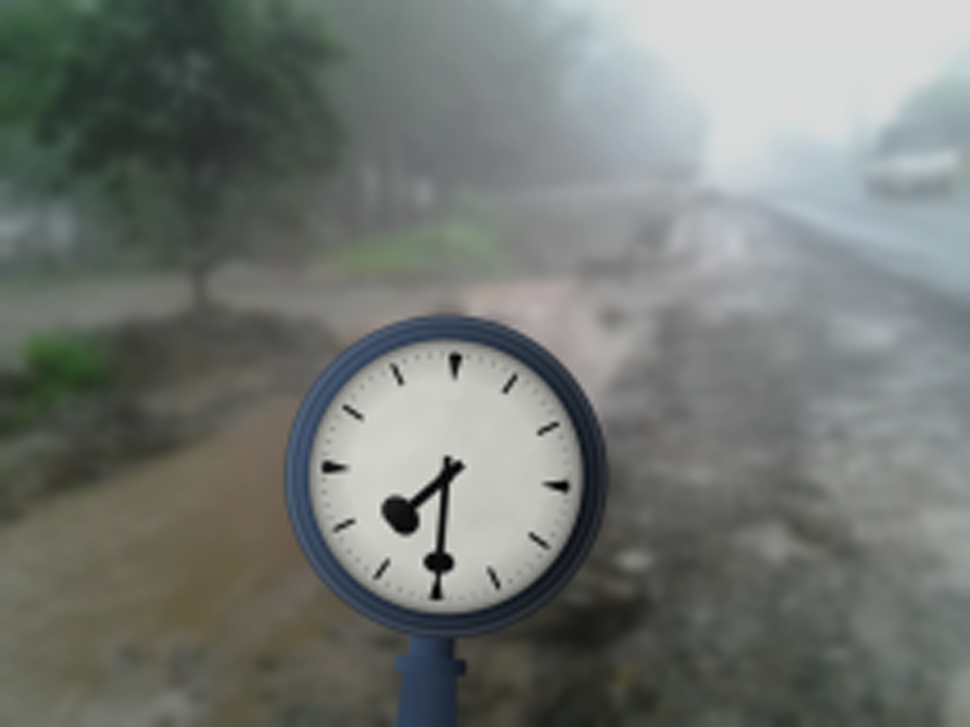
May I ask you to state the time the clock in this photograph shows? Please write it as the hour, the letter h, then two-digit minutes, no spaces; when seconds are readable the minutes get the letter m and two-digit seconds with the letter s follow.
7h30
